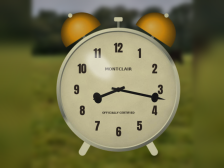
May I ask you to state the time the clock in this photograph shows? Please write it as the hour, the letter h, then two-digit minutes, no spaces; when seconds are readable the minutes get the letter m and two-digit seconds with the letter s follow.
8h17
